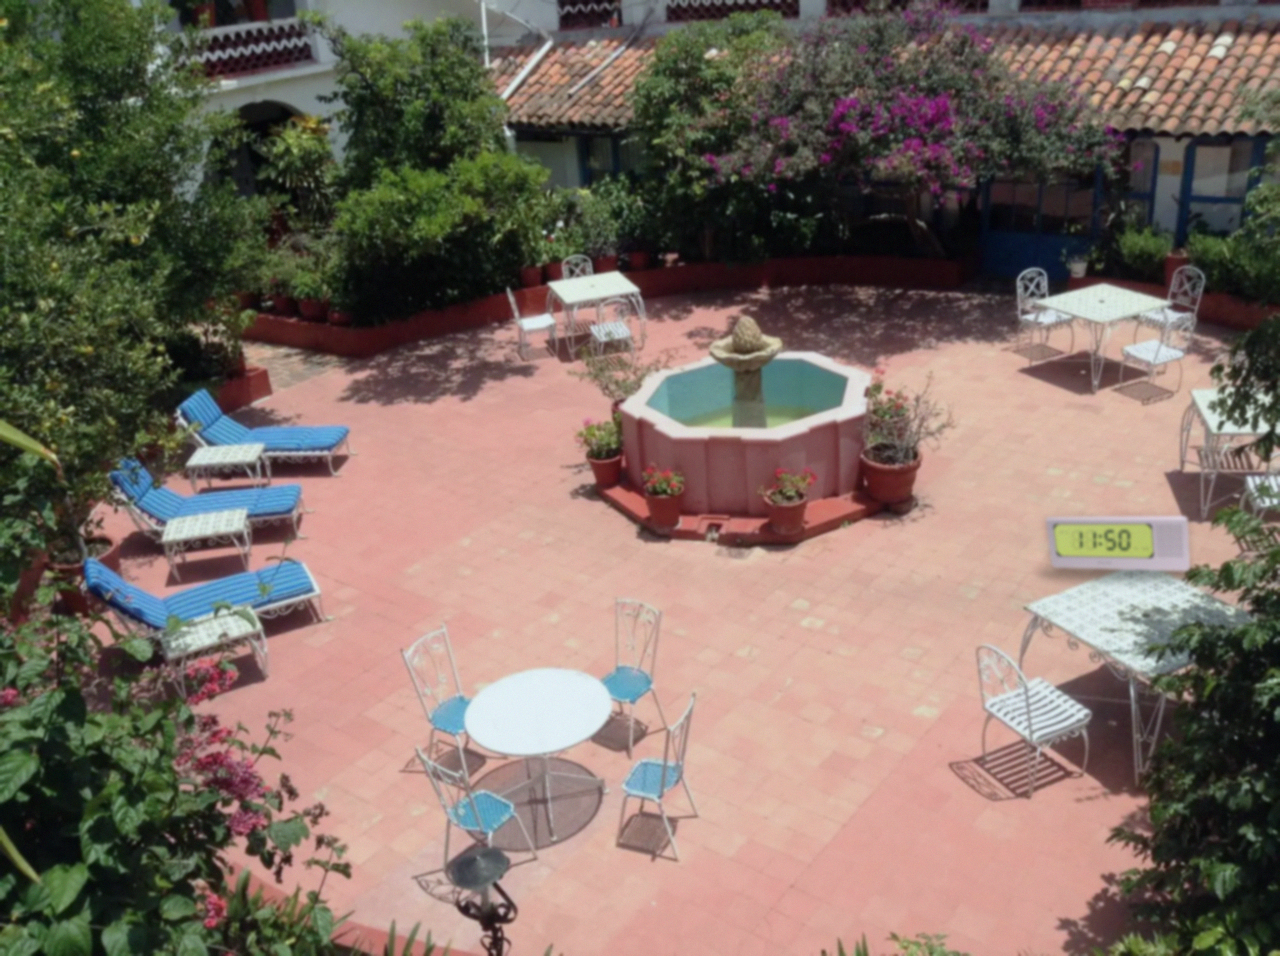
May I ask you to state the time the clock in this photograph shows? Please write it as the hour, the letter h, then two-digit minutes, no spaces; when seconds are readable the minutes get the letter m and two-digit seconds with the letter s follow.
11h50
